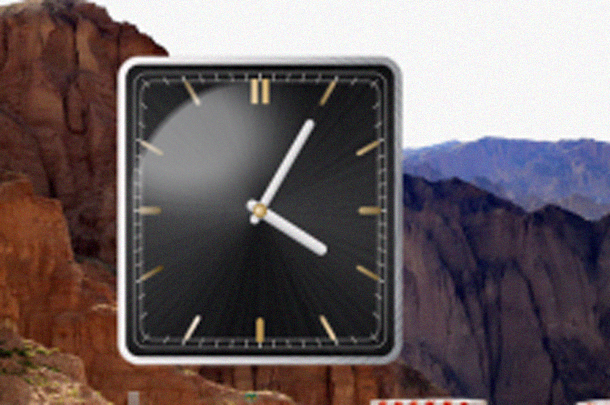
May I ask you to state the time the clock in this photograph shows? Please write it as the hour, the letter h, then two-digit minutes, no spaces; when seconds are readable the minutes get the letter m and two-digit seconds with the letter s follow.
4h05
